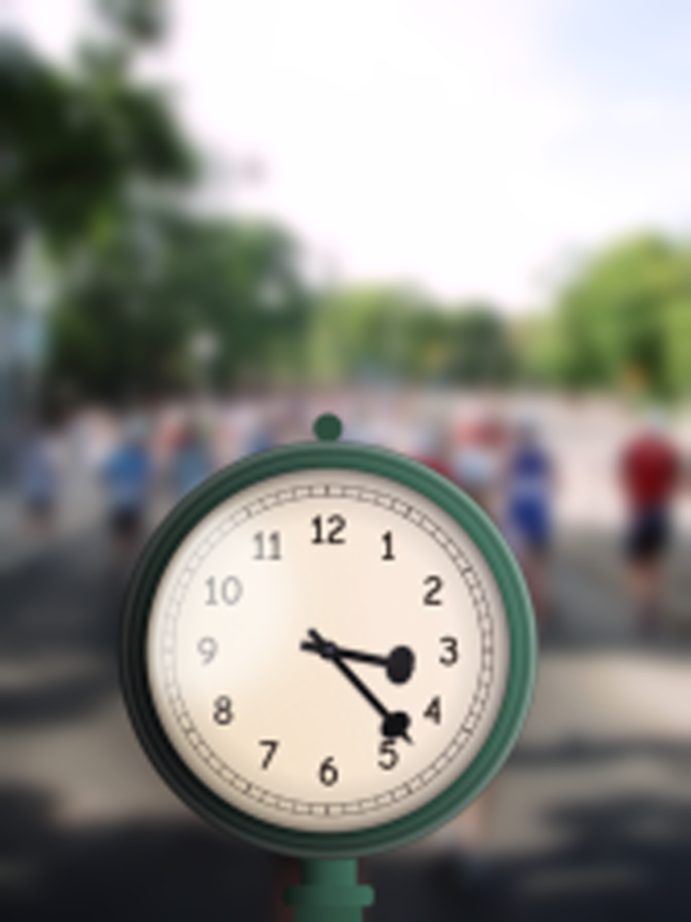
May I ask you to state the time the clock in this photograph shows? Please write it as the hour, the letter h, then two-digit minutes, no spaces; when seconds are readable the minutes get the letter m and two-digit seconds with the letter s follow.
3h23
